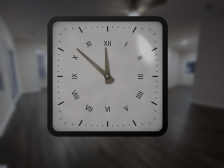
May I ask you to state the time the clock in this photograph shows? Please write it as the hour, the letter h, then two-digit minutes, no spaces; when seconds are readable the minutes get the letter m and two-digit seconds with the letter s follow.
11h52
